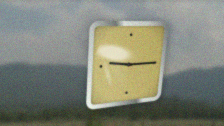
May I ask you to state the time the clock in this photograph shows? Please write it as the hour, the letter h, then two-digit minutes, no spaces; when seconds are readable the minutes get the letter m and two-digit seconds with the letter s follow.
9h15
